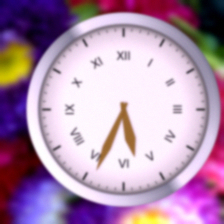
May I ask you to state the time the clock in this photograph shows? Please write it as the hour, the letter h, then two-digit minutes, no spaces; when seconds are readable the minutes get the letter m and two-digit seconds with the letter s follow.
5h34
